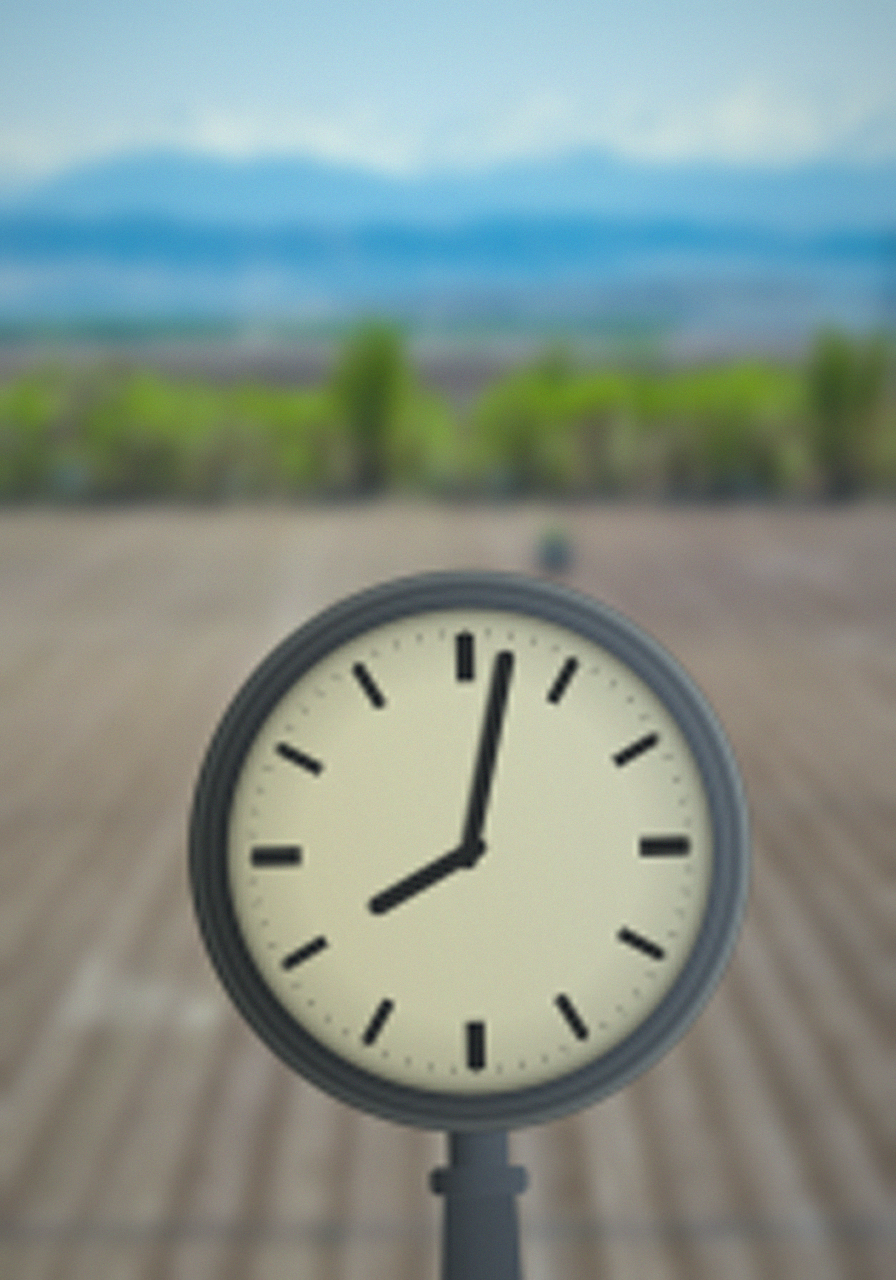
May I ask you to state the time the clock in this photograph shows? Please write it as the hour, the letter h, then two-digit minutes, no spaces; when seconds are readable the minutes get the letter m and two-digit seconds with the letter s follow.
8h02
